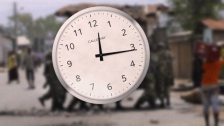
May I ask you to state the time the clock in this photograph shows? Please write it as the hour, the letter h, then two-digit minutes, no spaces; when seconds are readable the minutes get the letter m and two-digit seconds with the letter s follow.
12h16
